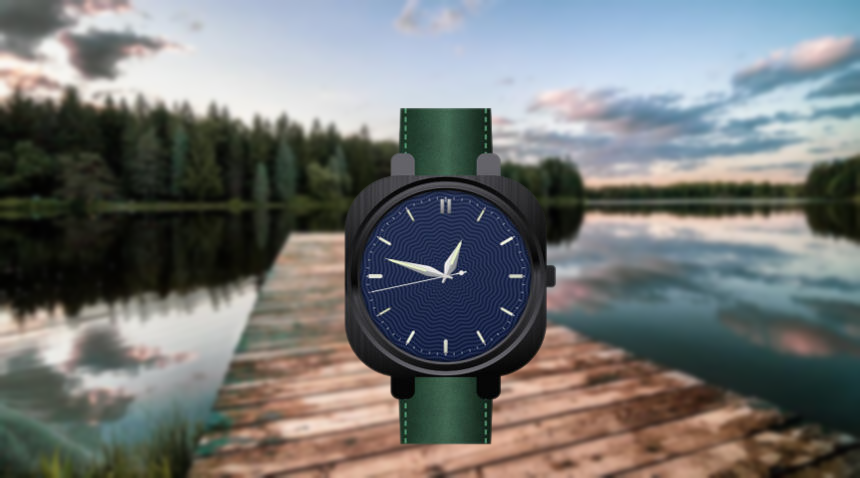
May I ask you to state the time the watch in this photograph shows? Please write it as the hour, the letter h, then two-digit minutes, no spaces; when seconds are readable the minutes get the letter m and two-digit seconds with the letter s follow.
12h47m43s
